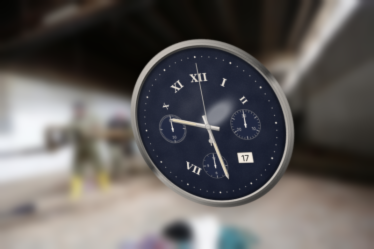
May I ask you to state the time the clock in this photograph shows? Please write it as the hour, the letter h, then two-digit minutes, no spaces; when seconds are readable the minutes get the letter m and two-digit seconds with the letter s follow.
9h28
